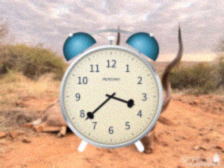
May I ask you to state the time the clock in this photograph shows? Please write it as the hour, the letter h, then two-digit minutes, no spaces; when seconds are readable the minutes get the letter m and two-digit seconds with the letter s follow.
3h38
